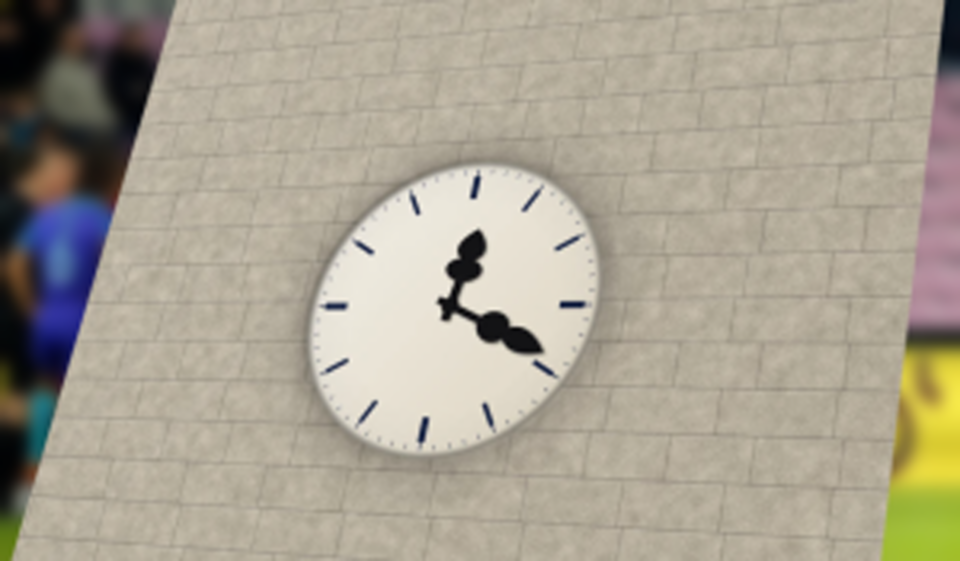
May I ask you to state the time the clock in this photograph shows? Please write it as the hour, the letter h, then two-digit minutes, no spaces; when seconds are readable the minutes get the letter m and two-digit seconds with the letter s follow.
12h19
